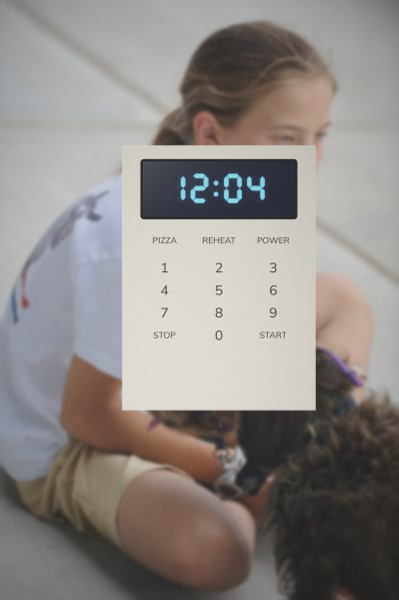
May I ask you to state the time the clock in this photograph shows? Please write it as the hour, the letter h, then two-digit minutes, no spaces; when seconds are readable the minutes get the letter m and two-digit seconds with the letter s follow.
12h04
